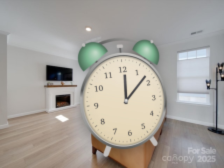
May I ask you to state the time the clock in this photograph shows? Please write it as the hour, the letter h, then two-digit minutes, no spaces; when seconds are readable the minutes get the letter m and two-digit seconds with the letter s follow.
12h08
